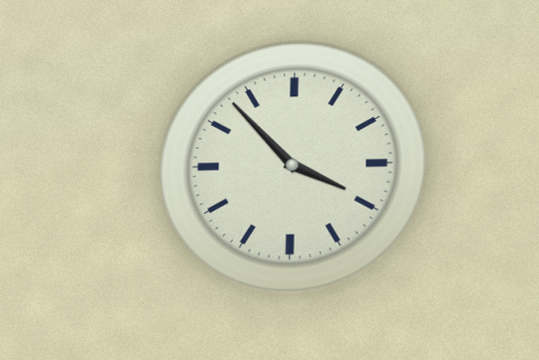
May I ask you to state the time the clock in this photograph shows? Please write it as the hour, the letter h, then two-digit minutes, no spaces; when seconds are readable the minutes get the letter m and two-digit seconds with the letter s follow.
3h53
